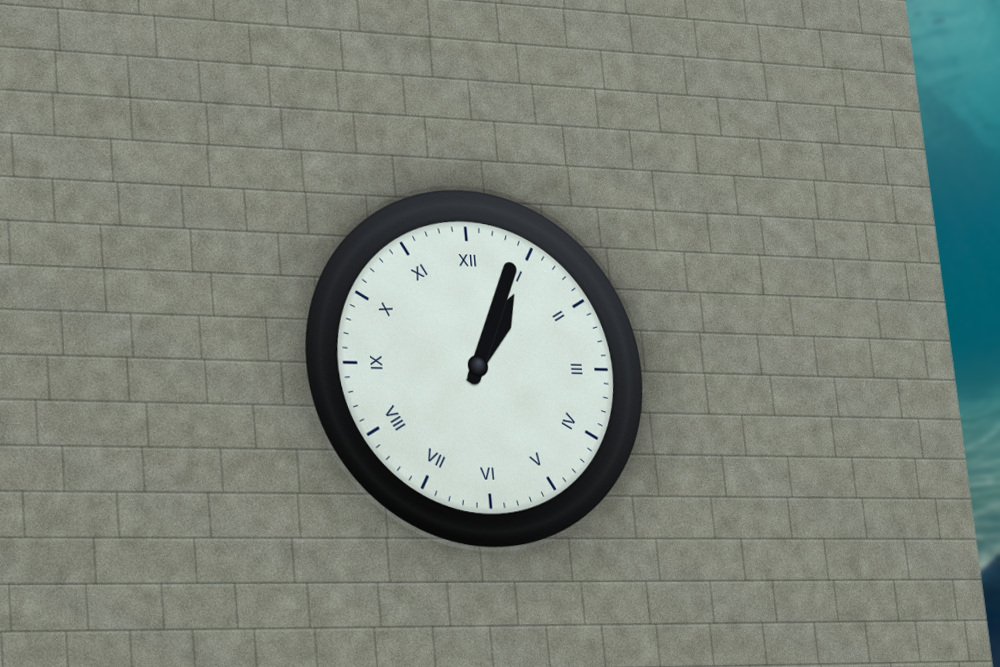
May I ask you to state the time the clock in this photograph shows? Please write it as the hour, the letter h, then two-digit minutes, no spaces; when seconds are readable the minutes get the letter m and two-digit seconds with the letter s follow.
1h04
